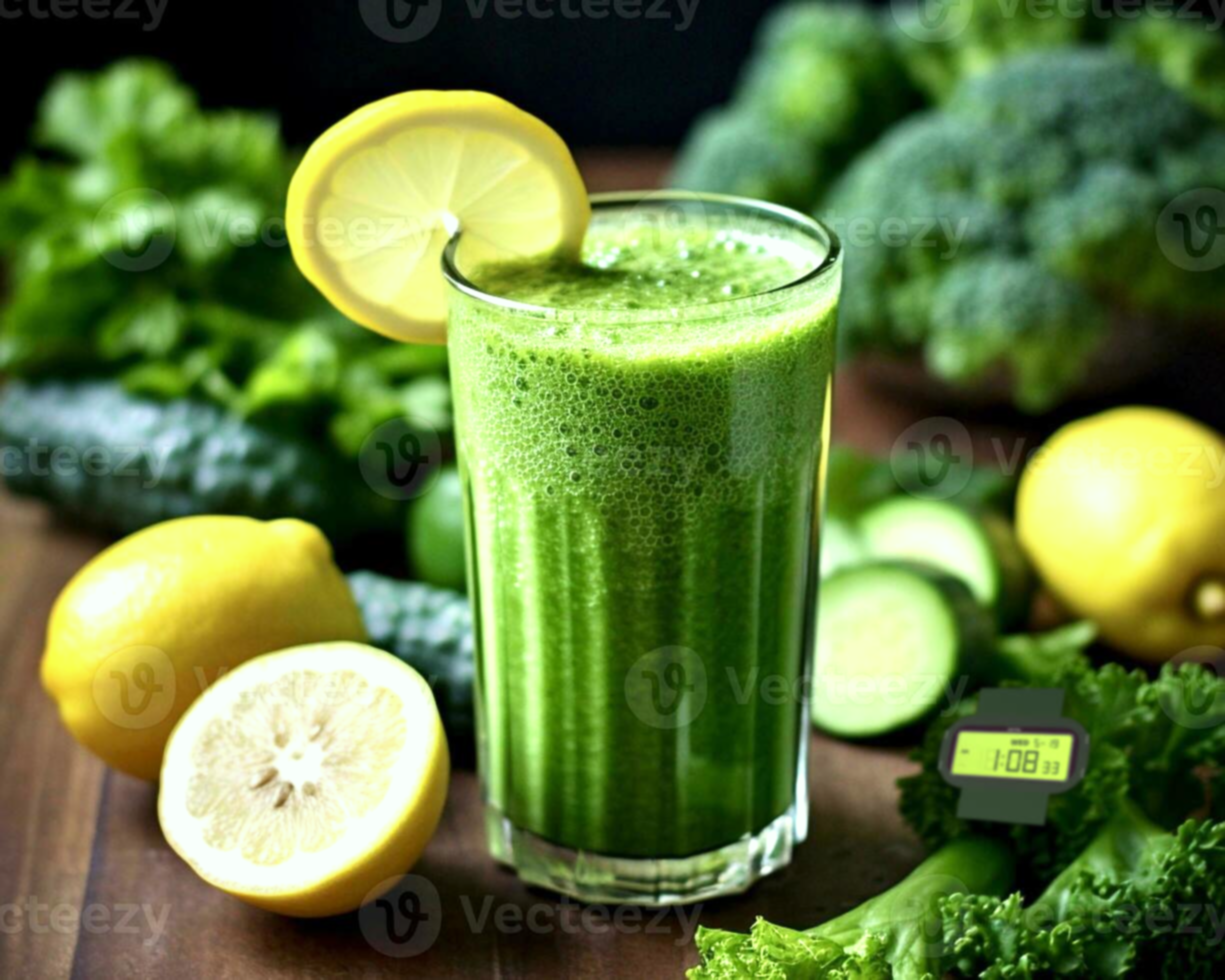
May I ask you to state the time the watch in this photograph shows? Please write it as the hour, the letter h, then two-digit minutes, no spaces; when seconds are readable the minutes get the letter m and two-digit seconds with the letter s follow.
1h08
